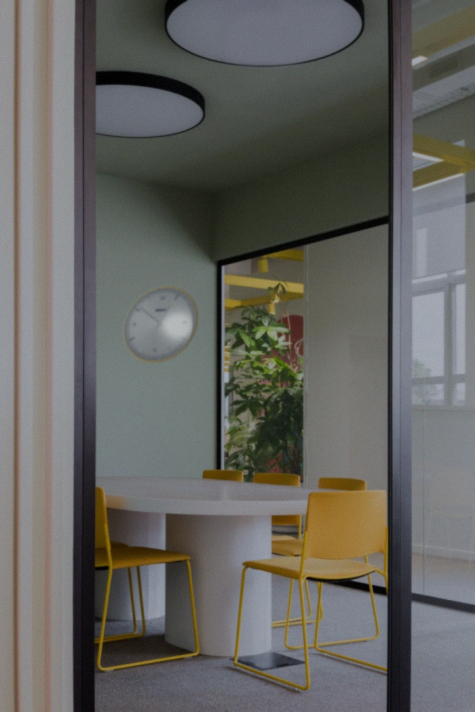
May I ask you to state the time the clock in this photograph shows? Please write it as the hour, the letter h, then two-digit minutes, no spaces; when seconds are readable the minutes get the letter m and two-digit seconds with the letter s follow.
12h51
